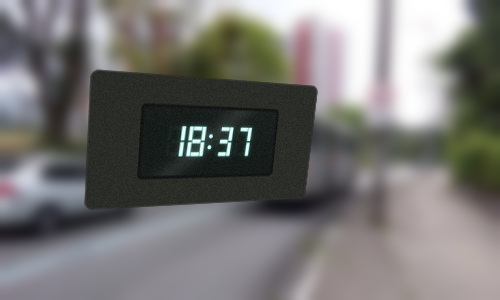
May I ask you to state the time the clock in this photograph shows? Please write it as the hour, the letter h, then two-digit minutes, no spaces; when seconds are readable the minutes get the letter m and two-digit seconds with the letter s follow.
18h37
